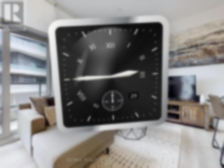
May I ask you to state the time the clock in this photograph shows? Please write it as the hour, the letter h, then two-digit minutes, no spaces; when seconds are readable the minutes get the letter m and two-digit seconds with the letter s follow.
2h45
